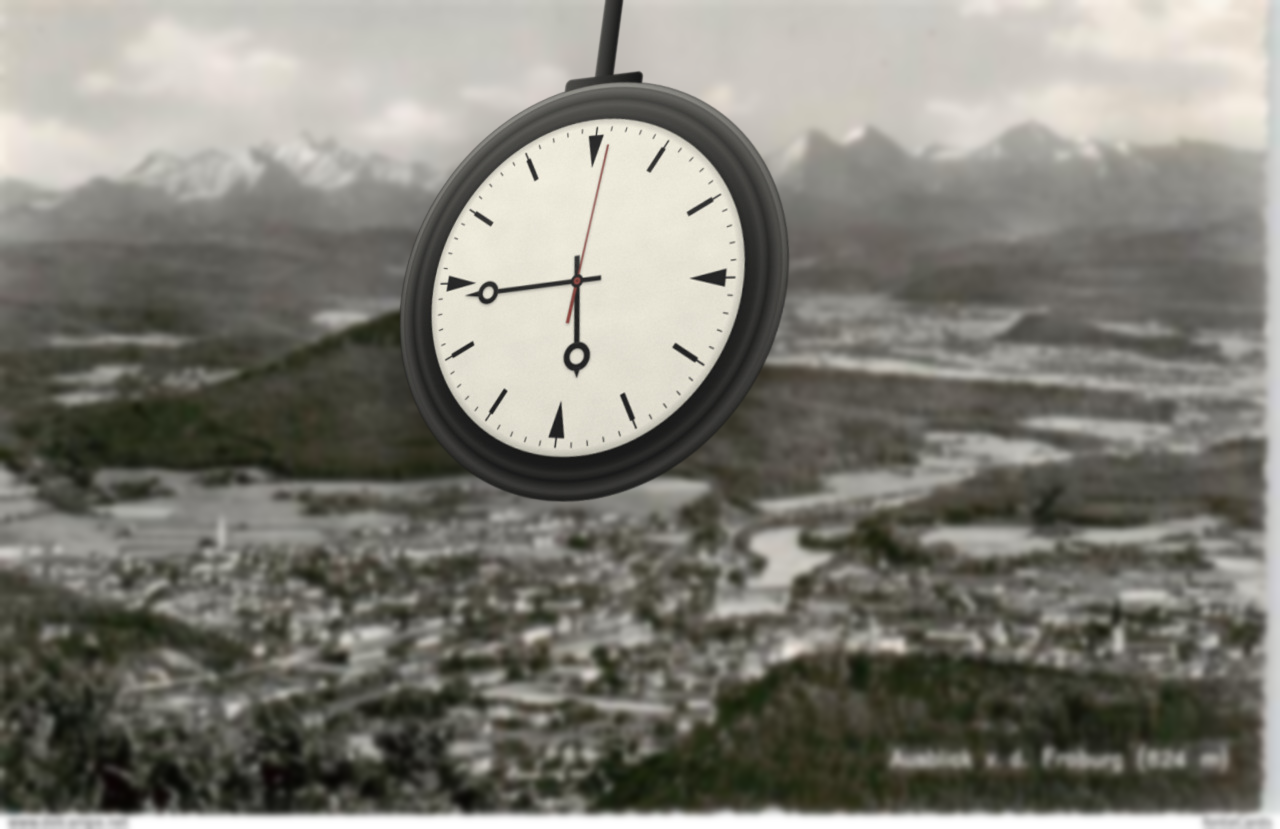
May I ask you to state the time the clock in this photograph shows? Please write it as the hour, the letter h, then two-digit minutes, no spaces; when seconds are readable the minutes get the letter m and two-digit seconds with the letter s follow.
5h44m01s
